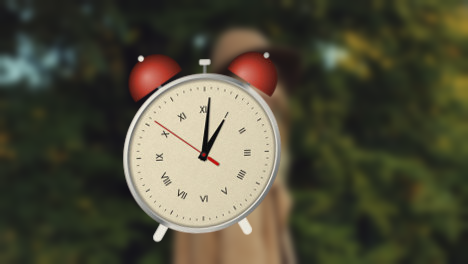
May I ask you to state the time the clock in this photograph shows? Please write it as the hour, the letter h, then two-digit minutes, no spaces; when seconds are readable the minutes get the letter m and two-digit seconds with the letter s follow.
1h00m51s
